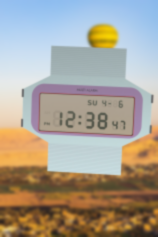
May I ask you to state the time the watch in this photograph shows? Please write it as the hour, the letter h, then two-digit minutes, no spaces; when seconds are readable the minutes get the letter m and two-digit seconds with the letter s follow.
12h38m47s
